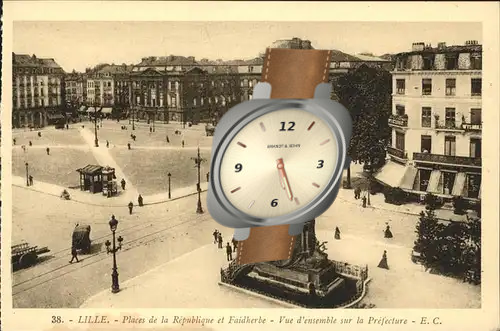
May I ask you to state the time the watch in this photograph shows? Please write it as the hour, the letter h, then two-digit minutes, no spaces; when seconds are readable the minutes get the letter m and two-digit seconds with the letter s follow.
5h26
